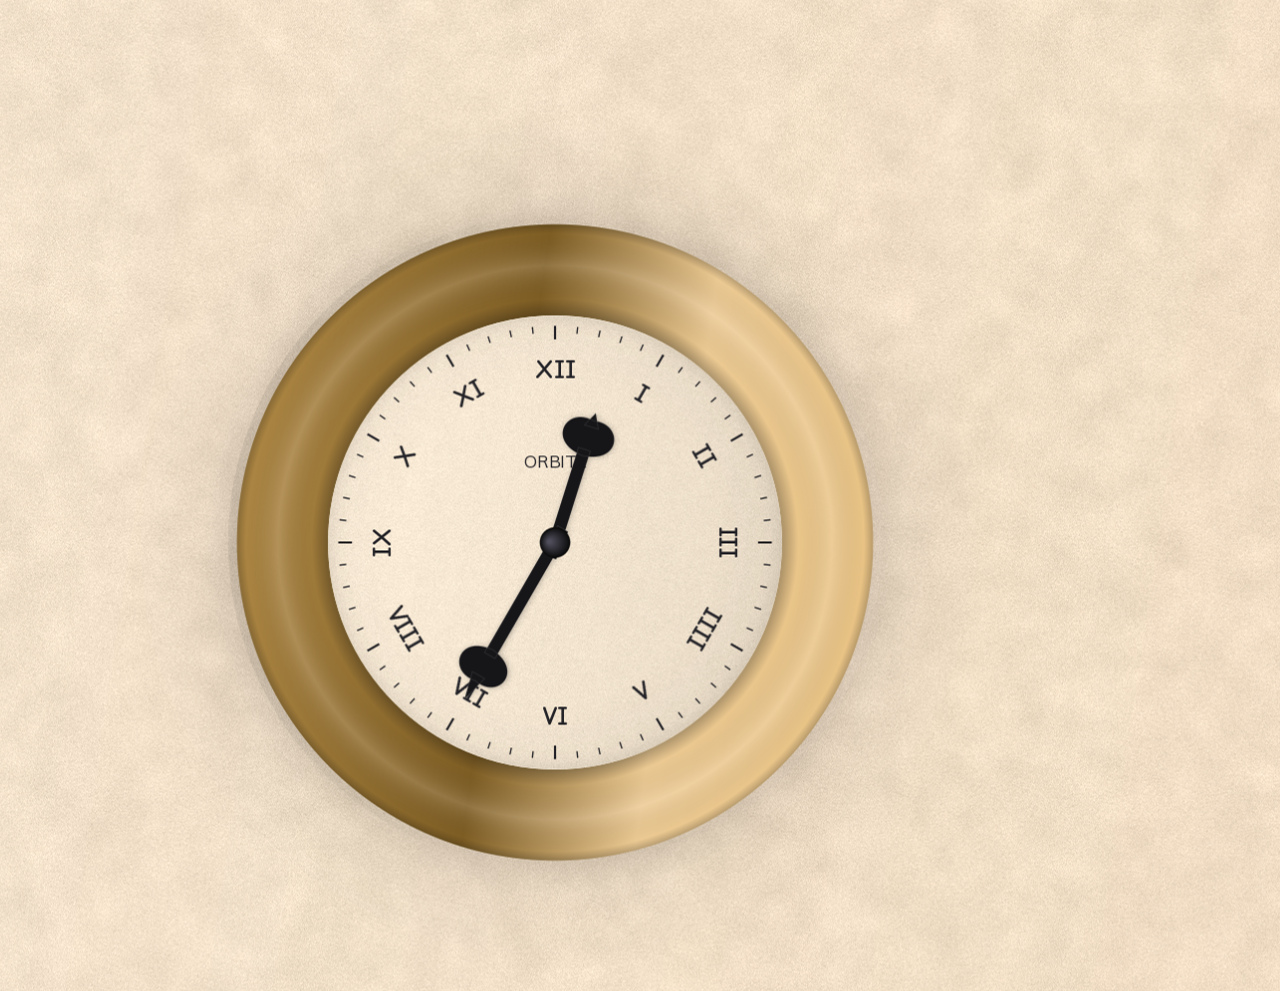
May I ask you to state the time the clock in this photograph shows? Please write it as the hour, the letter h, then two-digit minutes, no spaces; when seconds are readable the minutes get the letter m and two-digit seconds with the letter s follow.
12h35
